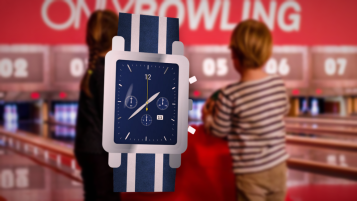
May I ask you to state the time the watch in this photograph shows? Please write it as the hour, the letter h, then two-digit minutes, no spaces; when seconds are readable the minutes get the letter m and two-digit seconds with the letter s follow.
1h38
